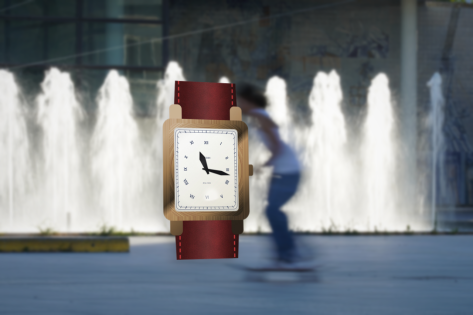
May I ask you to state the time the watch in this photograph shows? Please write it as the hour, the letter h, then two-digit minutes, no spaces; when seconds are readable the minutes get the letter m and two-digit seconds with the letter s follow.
11h17
